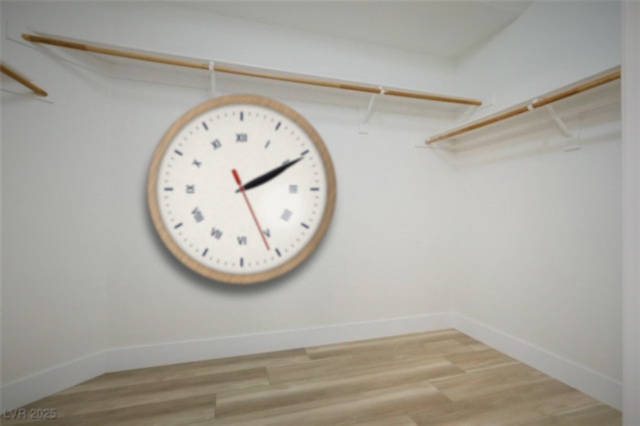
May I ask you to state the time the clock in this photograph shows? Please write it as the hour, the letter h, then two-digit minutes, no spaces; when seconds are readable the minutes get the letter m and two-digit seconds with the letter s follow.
2h10m26s
